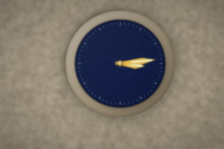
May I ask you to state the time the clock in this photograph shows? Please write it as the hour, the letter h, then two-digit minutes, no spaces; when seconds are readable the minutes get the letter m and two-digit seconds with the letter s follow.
3h14
